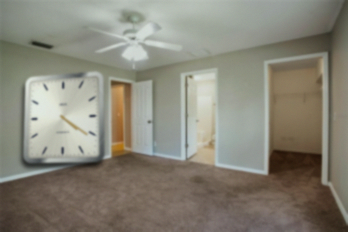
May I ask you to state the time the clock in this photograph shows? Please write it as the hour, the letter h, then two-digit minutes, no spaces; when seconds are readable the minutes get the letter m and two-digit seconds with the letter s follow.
4h21
